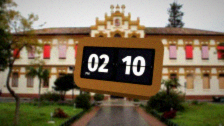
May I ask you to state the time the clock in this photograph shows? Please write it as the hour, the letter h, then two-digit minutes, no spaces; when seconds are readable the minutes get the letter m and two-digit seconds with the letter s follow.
2h10
